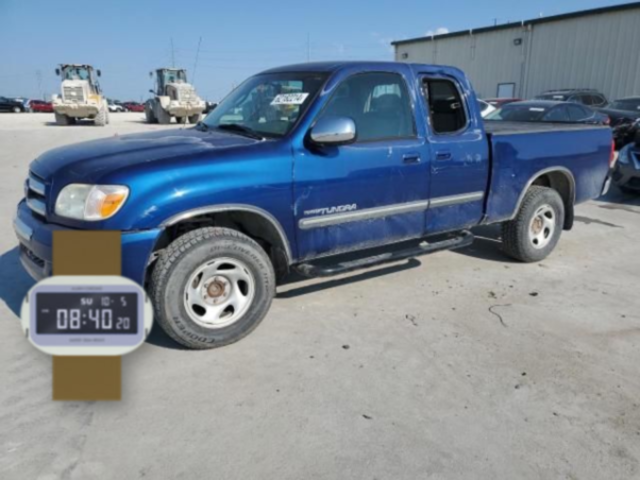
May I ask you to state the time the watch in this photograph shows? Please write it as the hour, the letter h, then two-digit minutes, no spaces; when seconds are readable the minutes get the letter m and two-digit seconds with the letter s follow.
8h40
